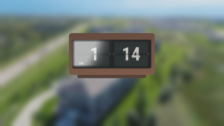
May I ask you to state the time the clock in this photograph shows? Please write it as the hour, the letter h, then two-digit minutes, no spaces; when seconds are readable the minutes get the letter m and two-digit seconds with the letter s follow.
1h14
